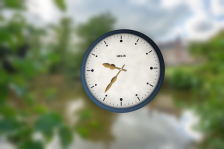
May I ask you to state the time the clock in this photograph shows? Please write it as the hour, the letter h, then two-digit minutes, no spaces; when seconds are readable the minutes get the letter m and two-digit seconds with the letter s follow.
9h36
